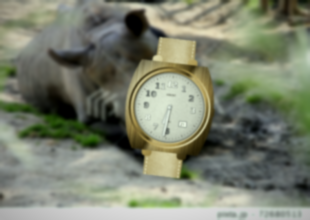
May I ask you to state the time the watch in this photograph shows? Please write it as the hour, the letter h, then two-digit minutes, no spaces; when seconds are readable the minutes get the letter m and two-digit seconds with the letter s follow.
6h31
